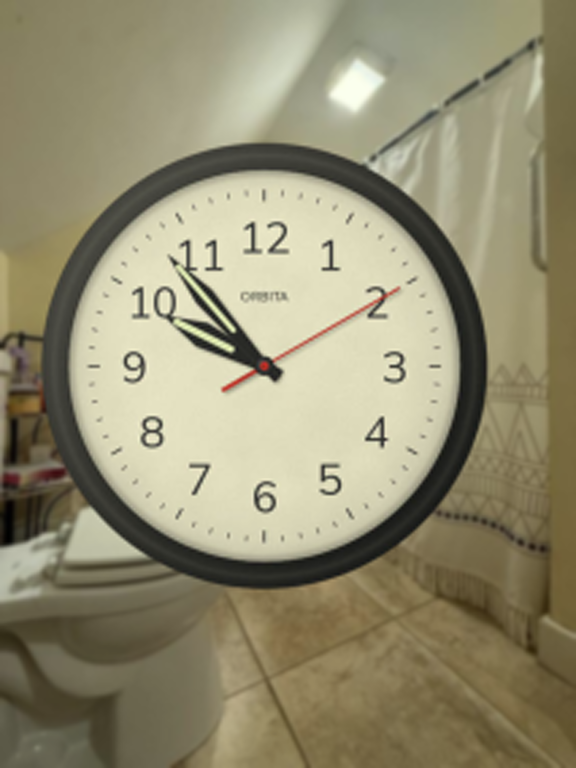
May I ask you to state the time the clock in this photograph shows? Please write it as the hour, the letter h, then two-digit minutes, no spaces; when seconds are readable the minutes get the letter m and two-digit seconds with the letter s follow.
9h53m10s
